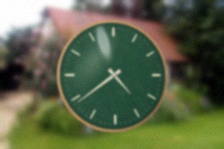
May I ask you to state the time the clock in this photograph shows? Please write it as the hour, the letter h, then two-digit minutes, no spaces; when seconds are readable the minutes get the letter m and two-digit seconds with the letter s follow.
4h39
